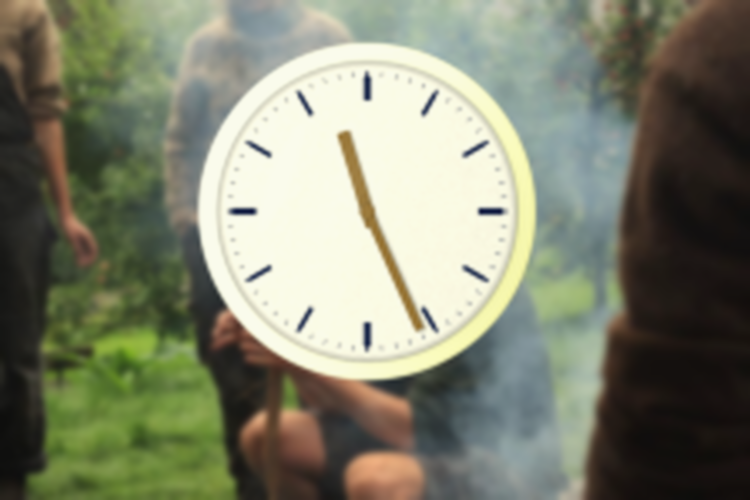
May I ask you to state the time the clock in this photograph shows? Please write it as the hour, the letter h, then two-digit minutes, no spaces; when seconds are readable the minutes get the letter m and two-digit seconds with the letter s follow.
11h26
